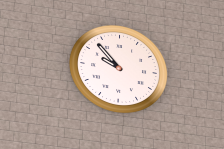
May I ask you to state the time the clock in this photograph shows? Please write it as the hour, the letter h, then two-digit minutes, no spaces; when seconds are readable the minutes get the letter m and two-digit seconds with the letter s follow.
9h53
